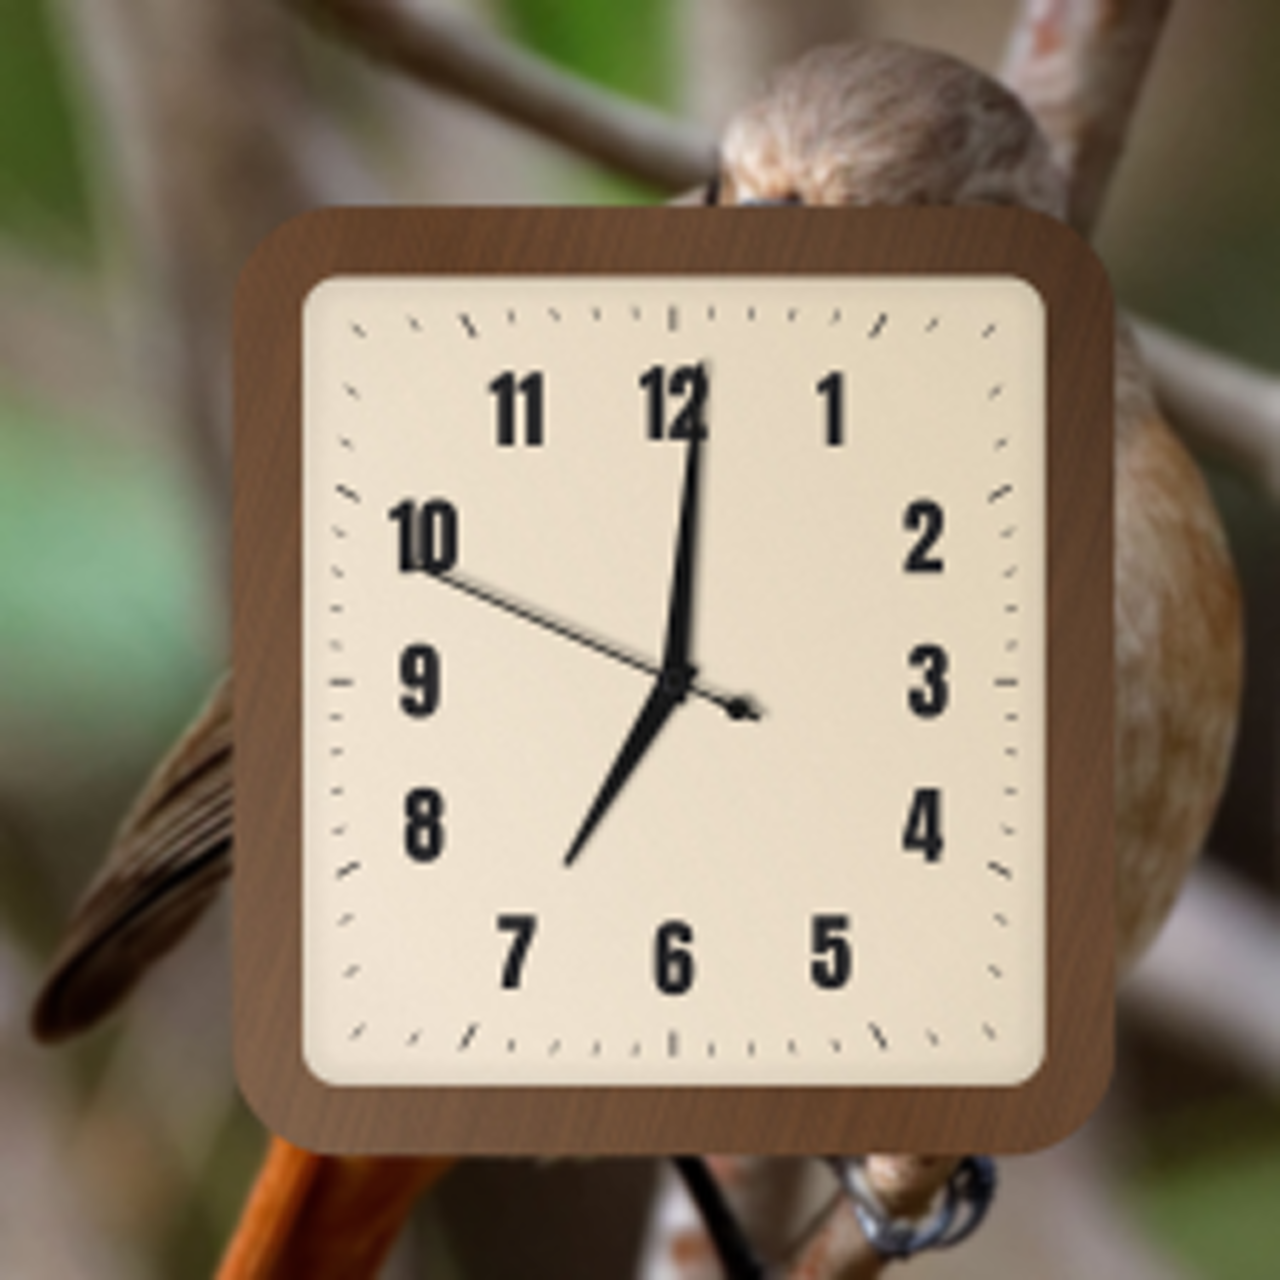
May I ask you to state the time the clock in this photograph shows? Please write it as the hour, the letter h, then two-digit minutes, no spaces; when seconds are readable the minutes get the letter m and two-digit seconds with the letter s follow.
7h00m49s
